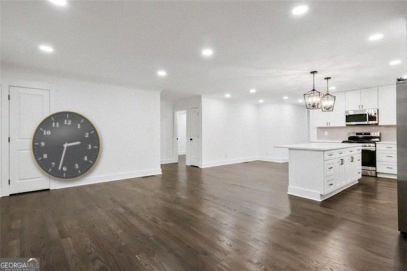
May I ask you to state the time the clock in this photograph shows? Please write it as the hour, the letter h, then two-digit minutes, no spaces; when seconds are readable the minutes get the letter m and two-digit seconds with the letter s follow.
2h32
